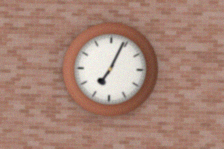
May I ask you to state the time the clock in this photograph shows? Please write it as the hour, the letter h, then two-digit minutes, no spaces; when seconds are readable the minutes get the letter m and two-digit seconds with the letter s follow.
7h04
